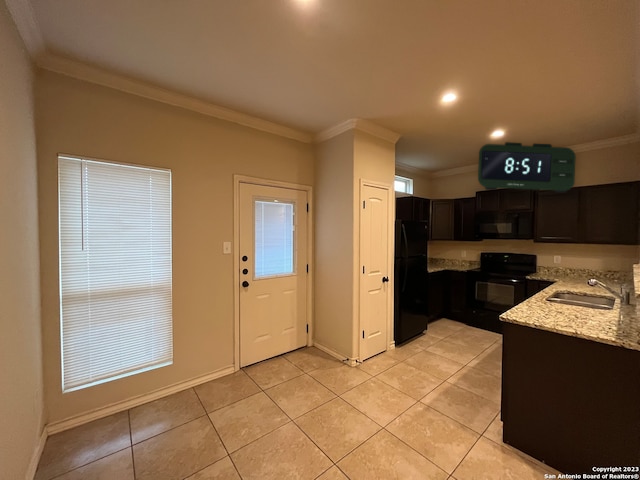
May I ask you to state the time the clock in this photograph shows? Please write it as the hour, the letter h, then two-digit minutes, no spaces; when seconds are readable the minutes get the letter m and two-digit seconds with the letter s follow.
8h51
